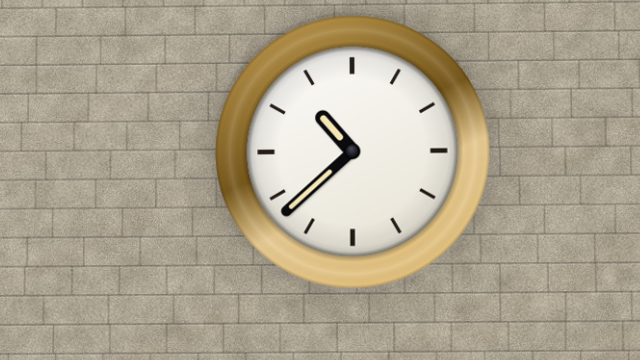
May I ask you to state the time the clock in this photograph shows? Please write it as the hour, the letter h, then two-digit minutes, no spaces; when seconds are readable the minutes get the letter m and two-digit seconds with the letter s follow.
10h38
